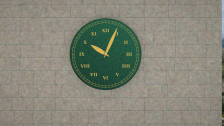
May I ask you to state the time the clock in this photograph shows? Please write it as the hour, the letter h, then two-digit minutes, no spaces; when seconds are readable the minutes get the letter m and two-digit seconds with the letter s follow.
10h04
